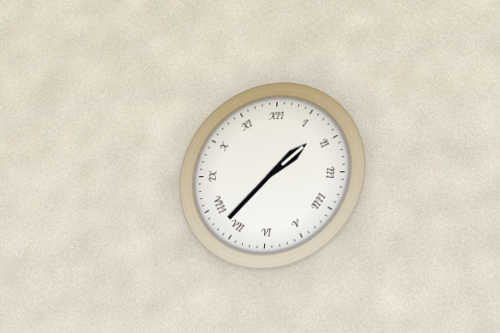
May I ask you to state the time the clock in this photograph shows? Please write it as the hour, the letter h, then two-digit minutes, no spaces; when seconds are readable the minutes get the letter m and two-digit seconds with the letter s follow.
1h37
